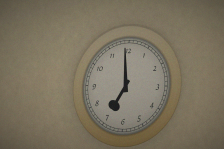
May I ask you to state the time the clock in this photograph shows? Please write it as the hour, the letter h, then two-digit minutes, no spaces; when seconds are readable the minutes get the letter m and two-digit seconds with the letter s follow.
6h59
